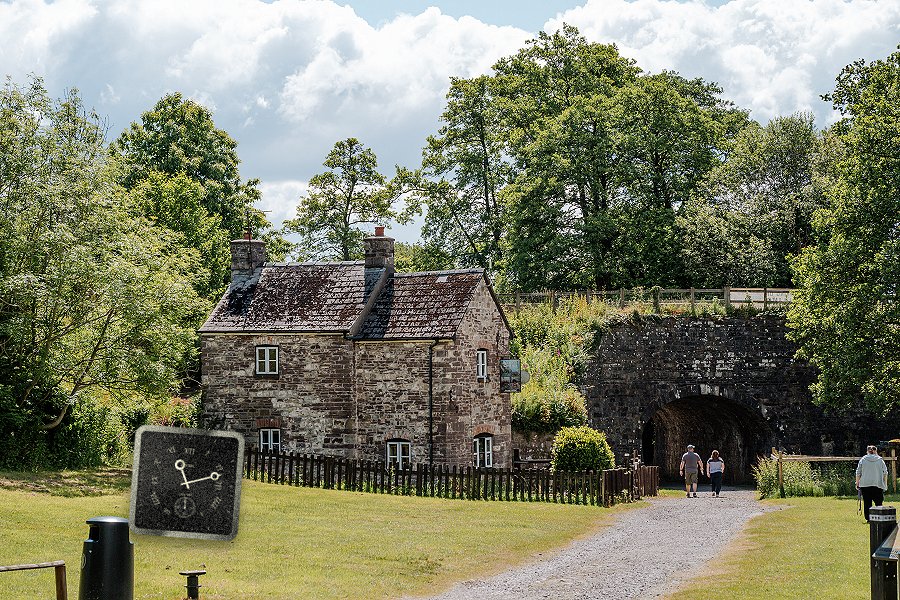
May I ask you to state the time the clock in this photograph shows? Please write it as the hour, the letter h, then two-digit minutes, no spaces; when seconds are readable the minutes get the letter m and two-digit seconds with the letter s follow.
11h12
